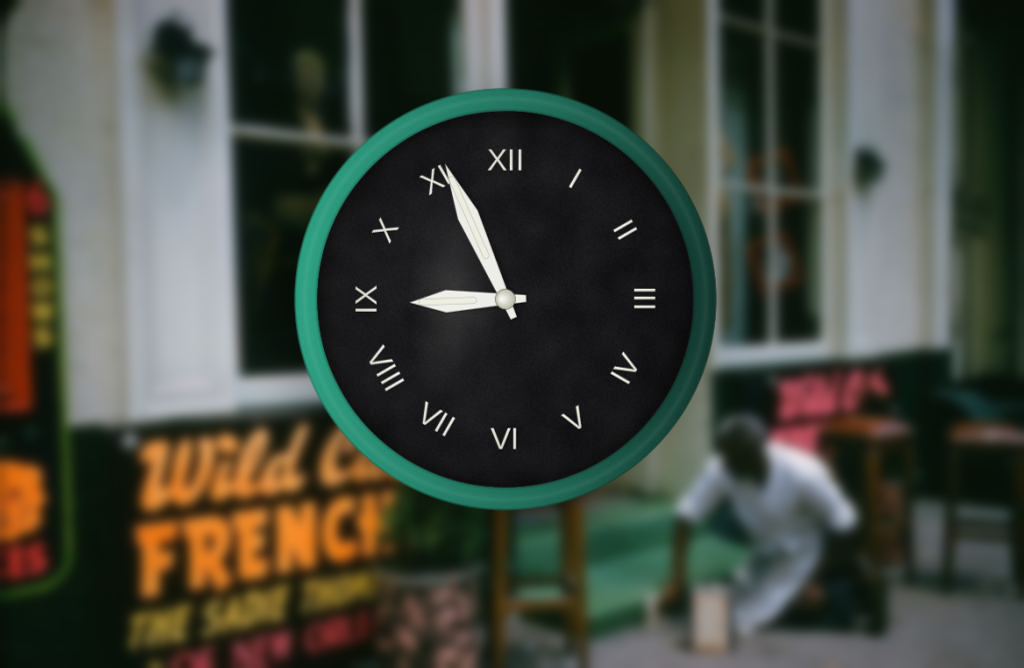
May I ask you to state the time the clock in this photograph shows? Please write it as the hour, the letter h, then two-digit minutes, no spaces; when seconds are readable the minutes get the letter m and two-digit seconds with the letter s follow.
8h56
